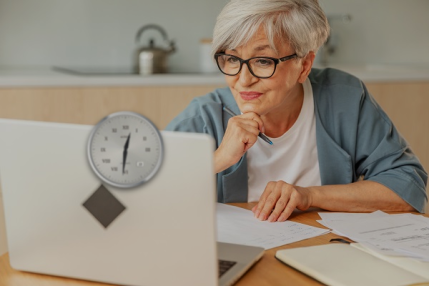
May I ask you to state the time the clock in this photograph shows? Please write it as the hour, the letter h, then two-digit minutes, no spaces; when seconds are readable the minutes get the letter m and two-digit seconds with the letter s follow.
12h31
